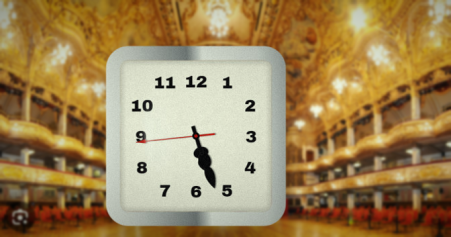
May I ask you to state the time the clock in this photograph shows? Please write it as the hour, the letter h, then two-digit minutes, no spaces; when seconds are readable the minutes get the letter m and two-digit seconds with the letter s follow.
5h26m44s
